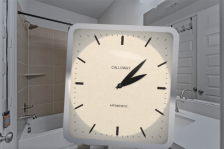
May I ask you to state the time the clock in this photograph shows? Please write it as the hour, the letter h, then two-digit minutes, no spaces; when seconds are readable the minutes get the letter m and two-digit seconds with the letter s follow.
2h07
